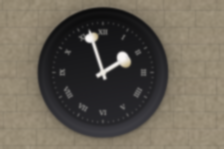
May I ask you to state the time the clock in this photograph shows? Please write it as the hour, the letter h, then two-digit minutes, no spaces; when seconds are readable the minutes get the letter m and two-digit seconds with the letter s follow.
1h57
